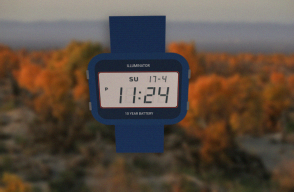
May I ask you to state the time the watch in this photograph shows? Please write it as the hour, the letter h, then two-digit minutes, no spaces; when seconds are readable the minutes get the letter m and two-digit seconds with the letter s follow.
11h24
